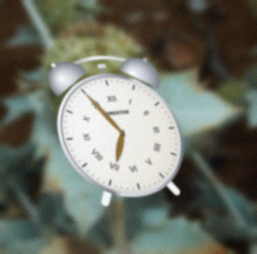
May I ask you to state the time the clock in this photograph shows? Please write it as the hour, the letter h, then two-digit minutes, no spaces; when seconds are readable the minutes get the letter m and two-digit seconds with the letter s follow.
6h55
